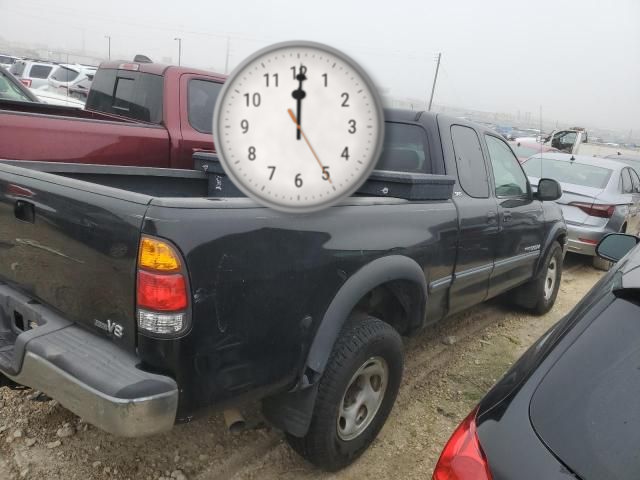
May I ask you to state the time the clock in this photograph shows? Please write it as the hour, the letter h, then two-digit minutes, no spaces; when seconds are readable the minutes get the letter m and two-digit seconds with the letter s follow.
12h00m25s
